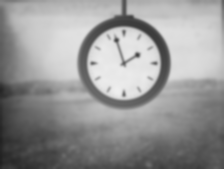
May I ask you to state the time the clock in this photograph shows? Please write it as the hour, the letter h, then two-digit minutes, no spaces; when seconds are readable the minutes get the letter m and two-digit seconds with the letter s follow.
1h57
